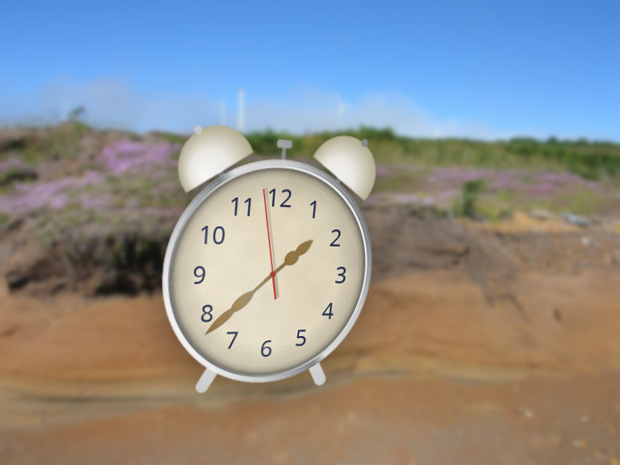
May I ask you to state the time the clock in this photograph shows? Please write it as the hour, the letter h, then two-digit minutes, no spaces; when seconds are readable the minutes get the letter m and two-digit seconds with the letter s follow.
1h37m58s
